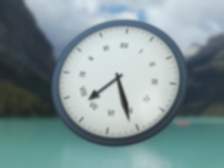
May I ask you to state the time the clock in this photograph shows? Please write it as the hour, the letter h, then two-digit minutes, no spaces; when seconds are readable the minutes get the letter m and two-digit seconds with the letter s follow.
7h26
